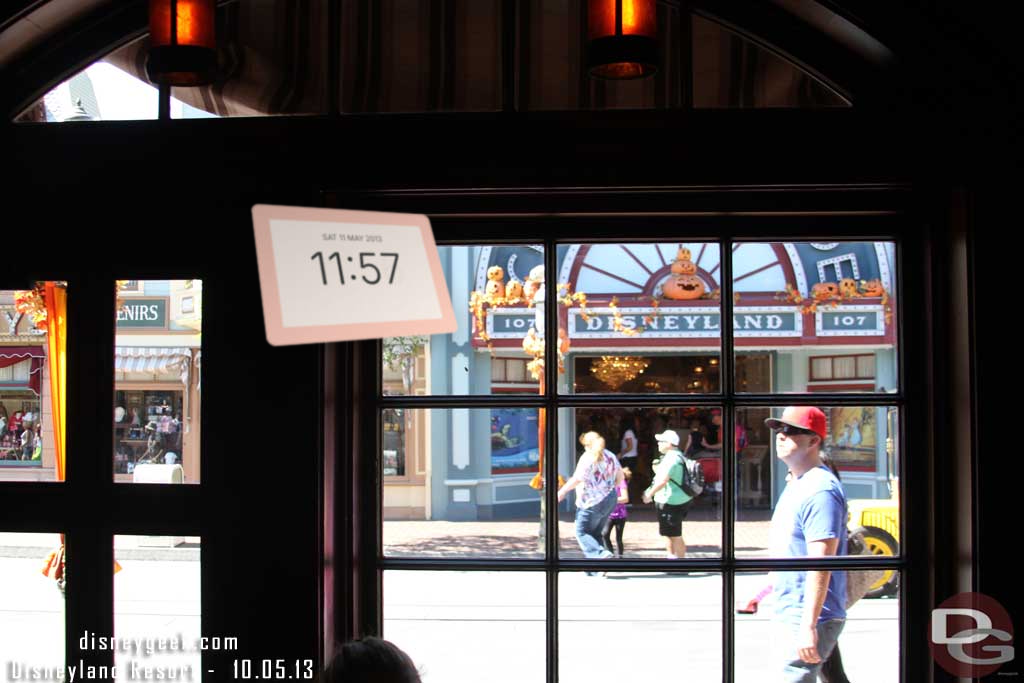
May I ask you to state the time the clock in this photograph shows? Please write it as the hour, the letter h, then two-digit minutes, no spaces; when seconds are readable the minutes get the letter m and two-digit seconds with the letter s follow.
11h57
